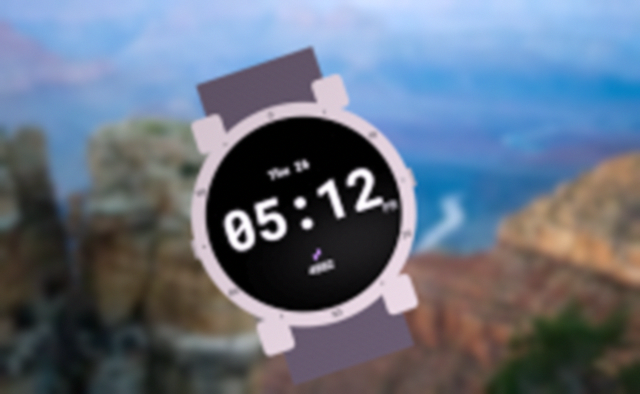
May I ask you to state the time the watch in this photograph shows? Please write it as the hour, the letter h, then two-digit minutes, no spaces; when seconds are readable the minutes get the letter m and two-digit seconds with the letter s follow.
5h12
